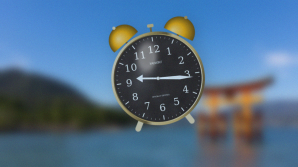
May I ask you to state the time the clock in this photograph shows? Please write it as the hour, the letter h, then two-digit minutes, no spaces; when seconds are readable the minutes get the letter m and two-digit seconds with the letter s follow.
9h16
